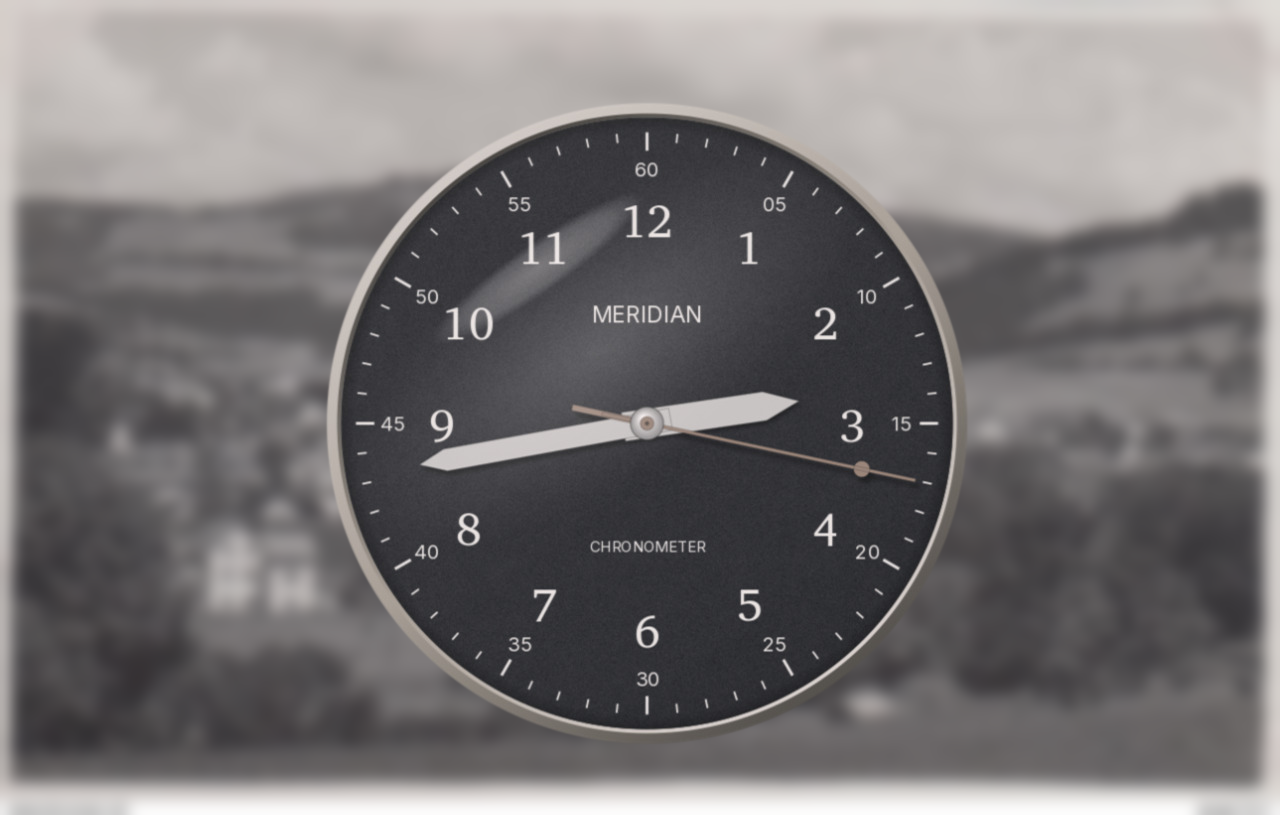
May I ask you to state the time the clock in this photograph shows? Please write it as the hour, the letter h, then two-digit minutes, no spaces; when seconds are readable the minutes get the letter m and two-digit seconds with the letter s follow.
2h43m17s
